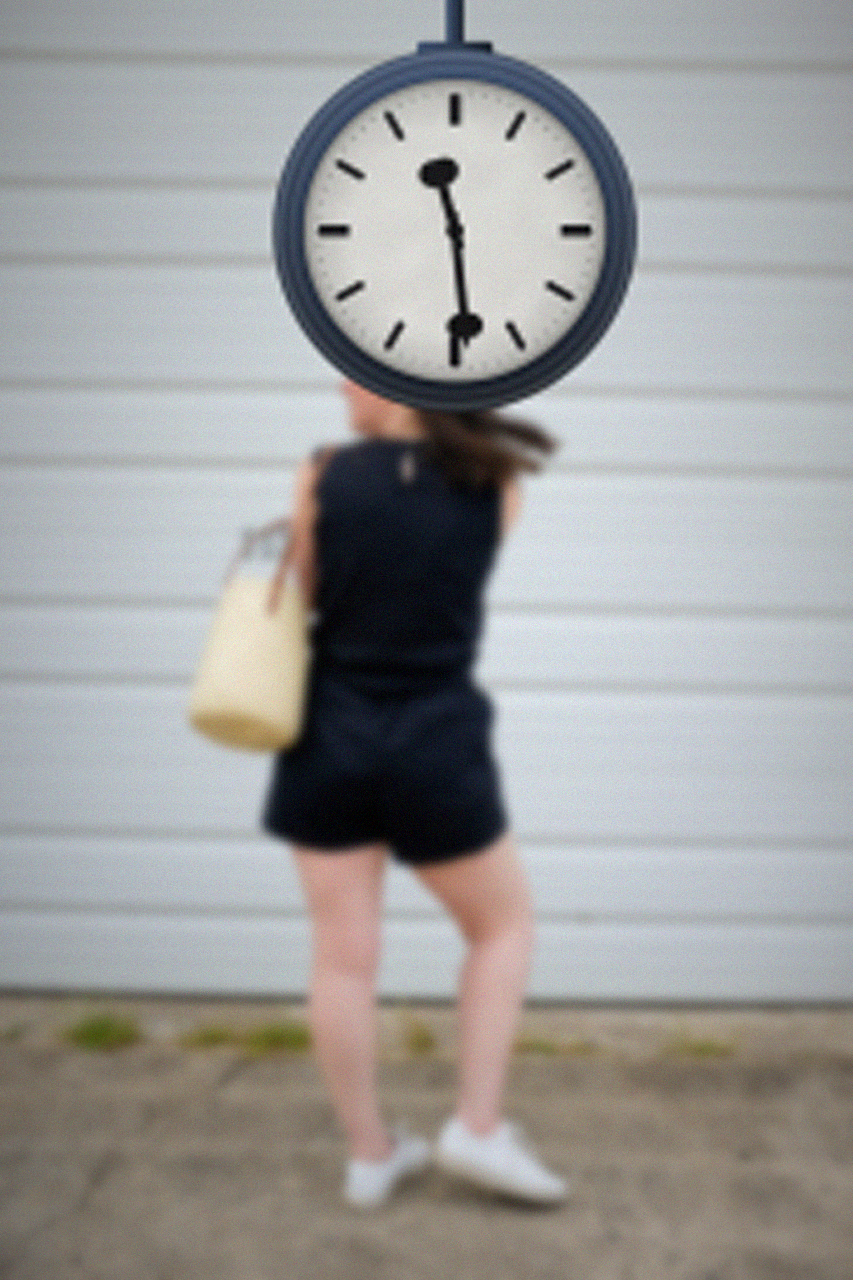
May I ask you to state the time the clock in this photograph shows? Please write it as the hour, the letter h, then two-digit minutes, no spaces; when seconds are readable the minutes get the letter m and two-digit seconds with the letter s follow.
11h29
